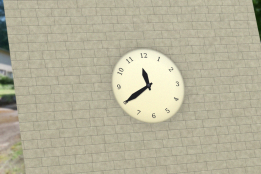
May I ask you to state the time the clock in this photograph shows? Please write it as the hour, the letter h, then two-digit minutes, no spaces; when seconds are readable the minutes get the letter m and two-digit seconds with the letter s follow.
11h40
